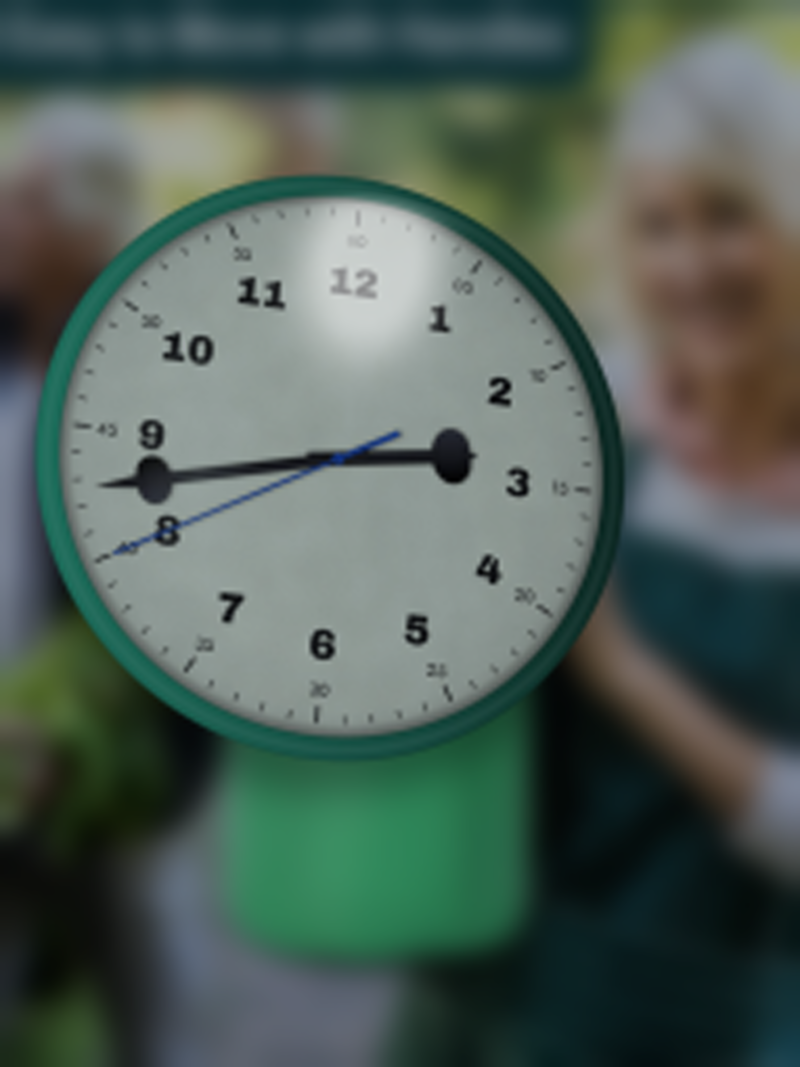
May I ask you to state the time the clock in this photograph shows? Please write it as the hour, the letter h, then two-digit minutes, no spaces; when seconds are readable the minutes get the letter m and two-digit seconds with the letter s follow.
2h42m40s
